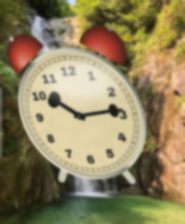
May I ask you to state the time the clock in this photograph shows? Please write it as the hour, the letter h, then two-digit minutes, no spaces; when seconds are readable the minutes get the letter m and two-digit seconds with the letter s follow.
10h14
